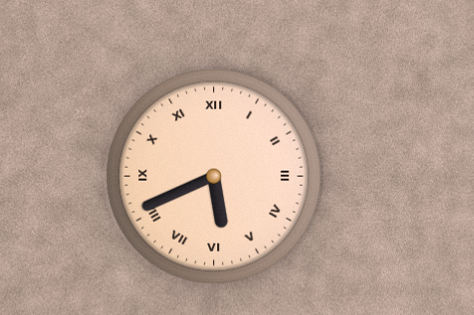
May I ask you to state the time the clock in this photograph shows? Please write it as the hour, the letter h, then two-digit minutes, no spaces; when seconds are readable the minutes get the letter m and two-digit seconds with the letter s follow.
5h41
